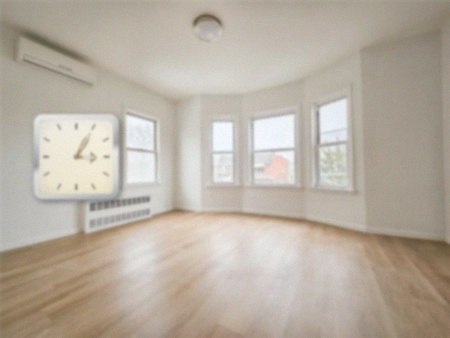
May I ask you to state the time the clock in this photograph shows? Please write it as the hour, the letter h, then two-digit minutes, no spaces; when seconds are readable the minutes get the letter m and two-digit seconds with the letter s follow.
3h05
